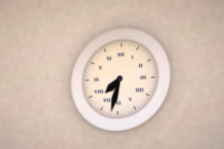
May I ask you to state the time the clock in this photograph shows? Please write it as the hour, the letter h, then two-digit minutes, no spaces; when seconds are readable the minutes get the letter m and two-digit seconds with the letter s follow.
7h32
